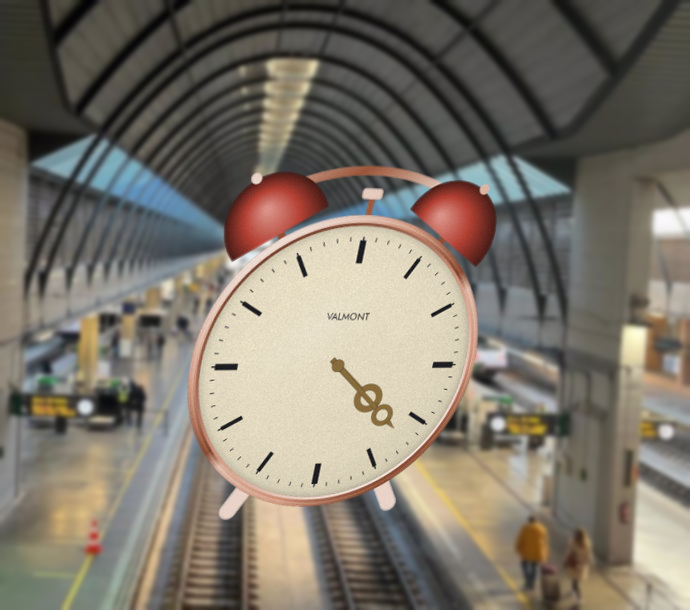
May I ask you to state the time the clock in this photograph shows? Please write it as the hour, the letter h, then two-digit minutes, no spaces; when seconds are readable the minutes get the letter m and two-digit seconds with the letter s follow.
4h22
